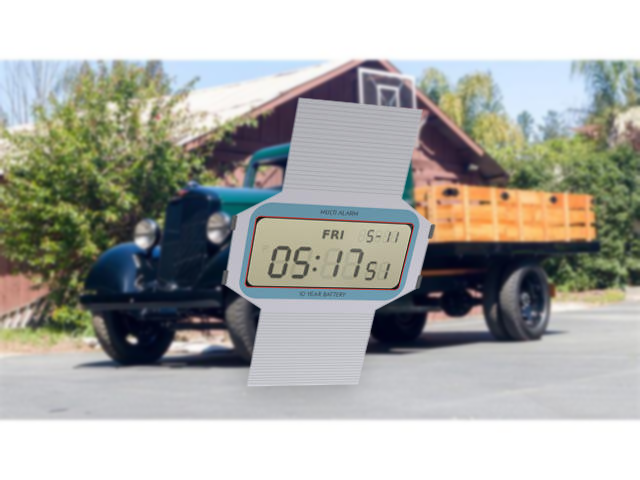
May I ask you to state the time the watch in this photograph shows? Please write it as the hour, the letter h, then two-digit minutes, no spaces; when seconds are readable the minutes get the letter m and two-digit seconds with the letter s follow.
5h17m51s
